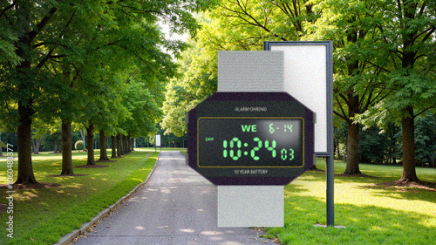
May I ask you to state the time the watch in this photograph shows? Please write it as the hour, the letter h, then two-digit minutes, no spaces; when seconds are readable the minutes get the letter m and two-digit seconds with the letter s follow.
10h24m03s
